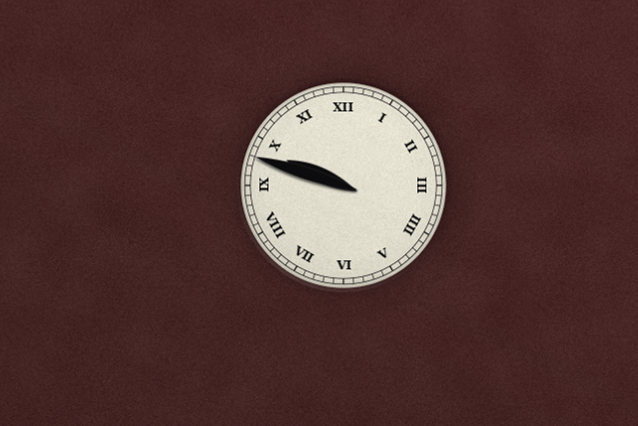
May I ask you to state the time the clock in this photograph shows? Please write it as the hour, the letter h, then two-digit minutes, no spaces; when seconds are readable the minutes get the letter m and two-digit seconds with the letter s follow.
9h48
